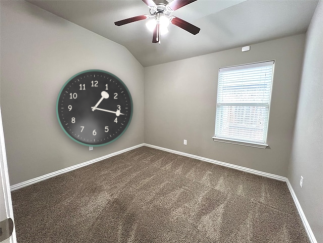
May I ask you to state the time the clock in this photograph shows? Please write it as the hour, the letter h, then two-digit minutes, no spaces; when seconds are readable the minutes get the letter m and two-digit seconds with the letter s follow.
1h17
